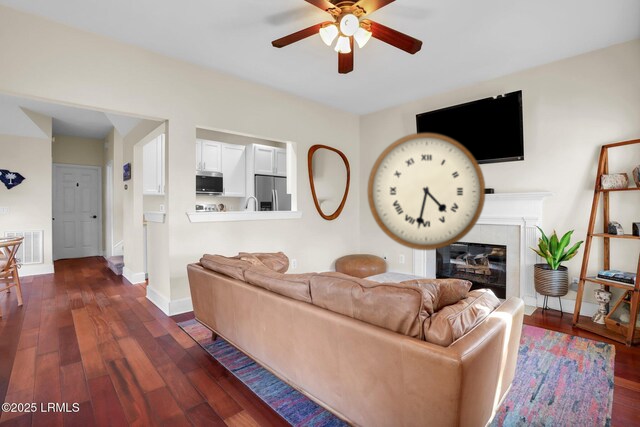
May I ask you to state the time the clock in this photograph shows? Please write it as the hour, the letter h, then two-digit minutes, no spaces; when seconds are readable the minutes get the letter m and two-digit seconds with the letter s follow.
4h32
